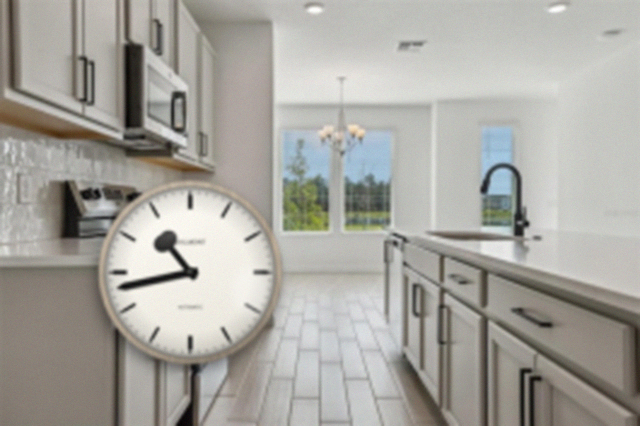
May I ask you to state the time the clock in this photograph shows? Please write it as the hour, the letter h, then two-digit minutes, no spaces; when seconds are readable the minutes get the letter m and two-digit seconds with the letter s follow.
10h43
